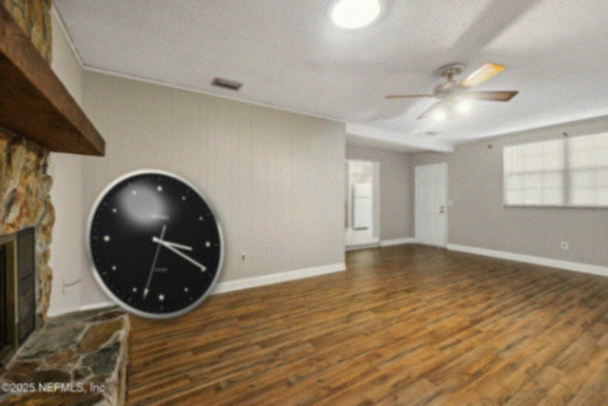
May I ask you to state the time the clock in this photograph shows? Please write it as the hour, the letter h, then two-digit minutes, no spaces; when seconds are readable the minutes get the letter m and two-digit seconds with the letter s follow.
3h19m33s
